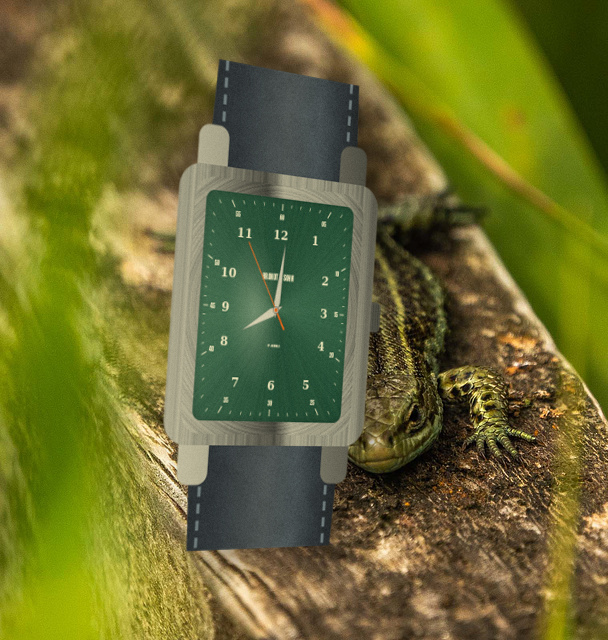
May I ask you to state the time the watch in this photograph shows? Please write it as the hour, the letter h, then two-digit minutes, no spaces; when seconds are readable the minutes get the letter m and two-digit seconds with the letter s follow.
8h00m55s
